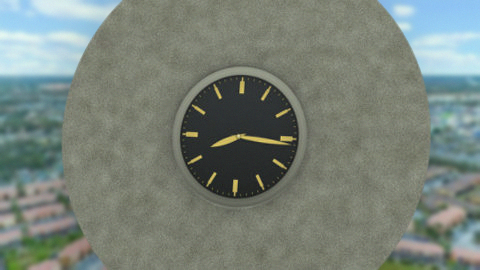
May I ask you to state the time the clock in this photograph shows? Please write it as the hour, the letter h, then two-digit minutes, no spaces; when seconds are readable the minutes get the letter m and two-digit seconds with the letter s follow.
8h16
